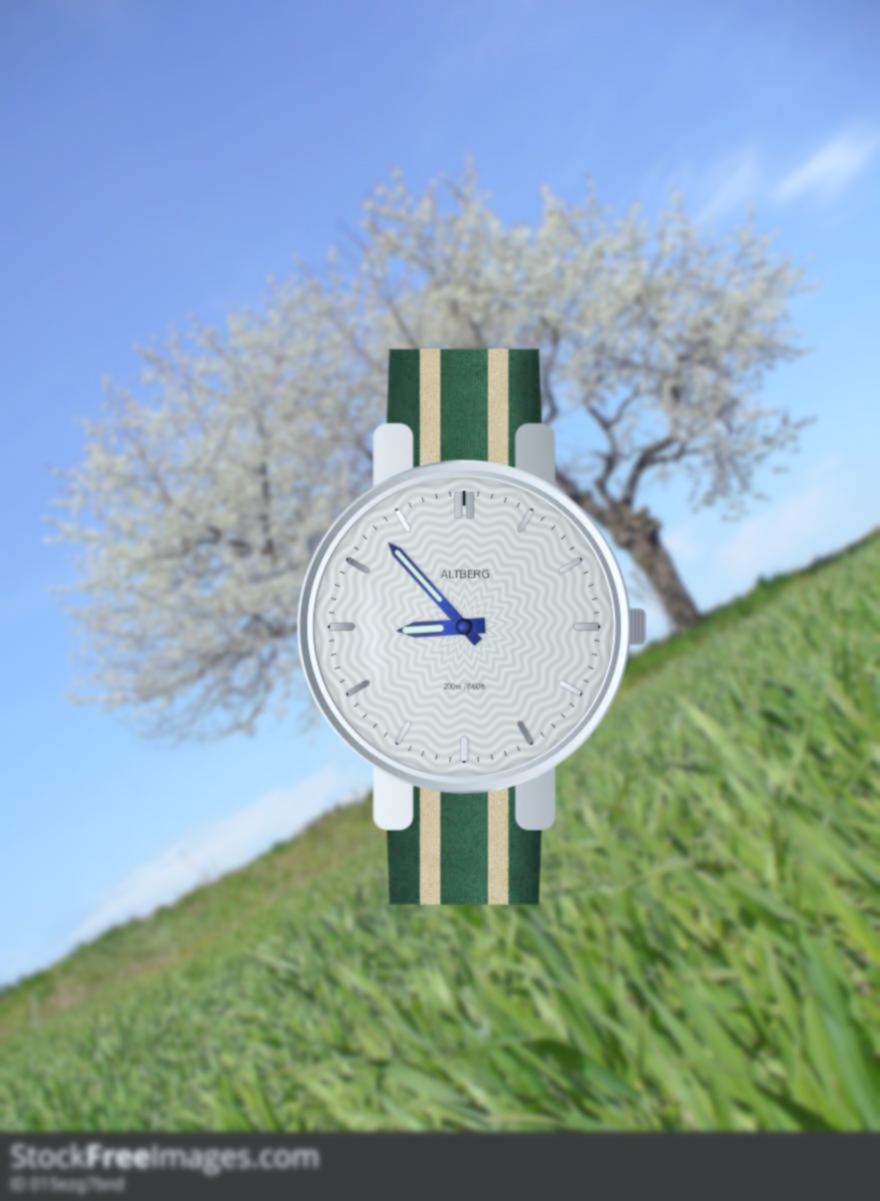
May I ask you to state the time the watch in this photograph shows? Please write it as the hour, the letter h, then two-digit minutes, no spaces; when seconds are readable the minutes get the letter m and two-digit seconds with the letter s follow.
8h53
